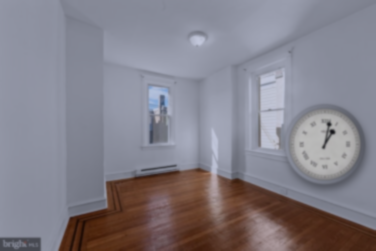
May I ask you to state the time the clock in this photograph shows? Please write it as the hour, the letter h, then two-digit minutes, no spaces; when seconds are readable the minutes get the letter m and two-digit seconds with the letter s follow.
1h02
